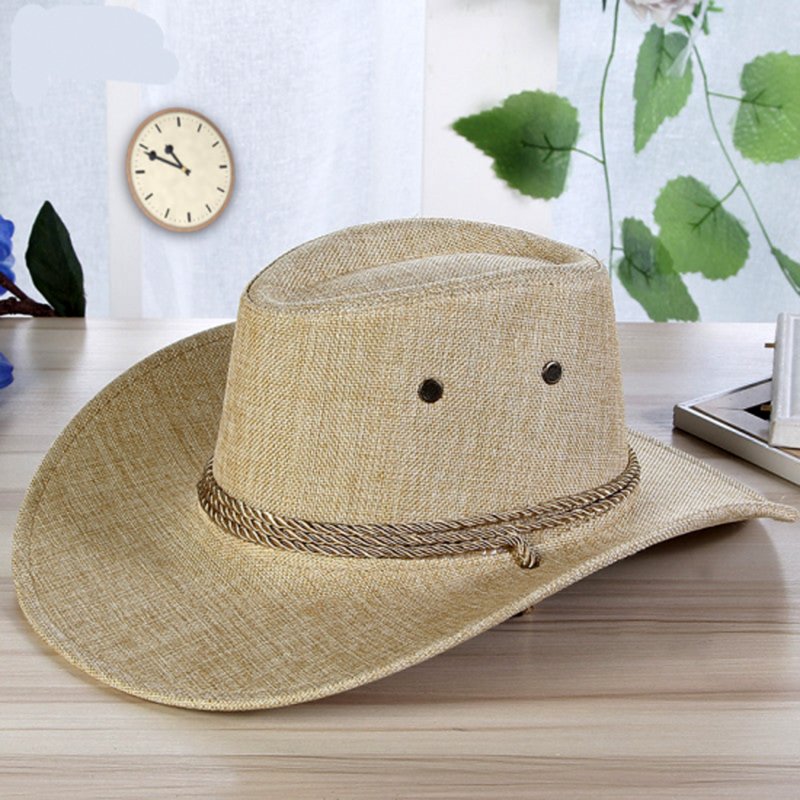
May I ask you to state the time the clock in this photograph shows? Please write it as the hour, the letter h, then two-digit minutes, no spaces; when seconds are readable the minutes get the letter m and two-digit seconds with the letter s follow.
10h49
